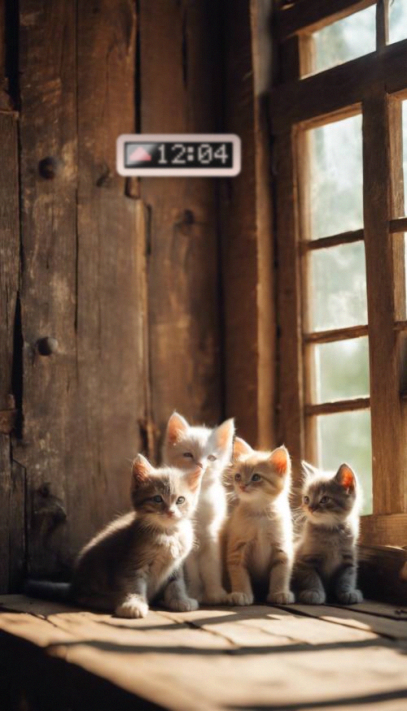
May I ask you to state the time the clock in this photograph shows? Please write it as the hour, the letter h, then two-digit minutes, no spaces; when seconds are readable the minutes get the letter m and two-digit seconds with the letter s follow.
12h04
